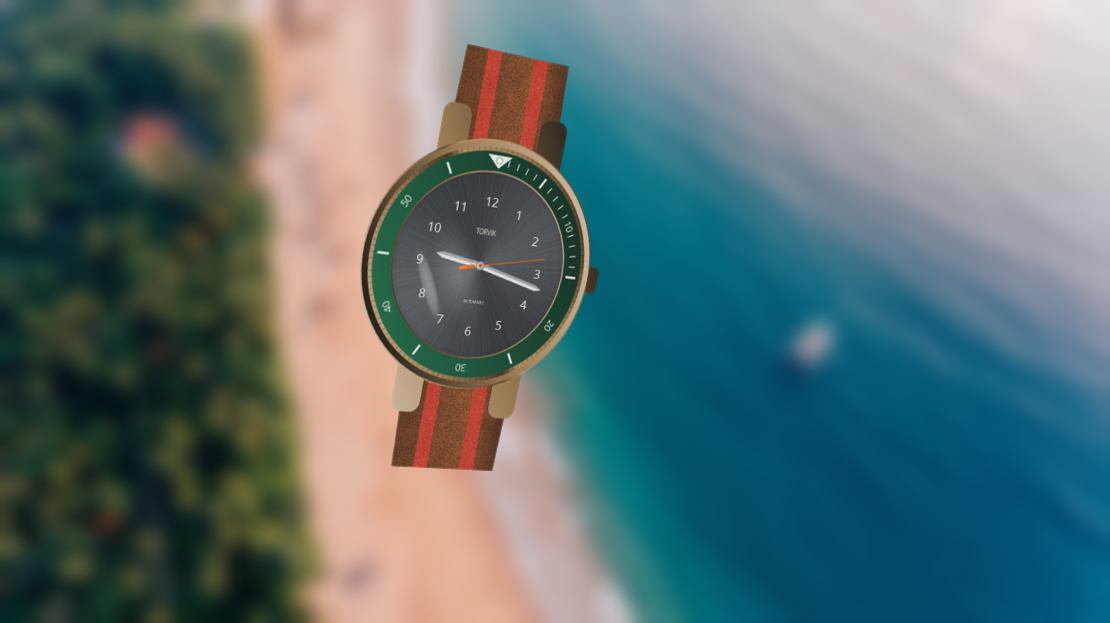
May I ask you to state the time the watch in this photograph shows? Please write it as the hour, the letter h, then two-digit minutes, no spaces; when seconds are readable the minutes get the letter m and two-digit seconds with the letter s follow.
9h17m13s
